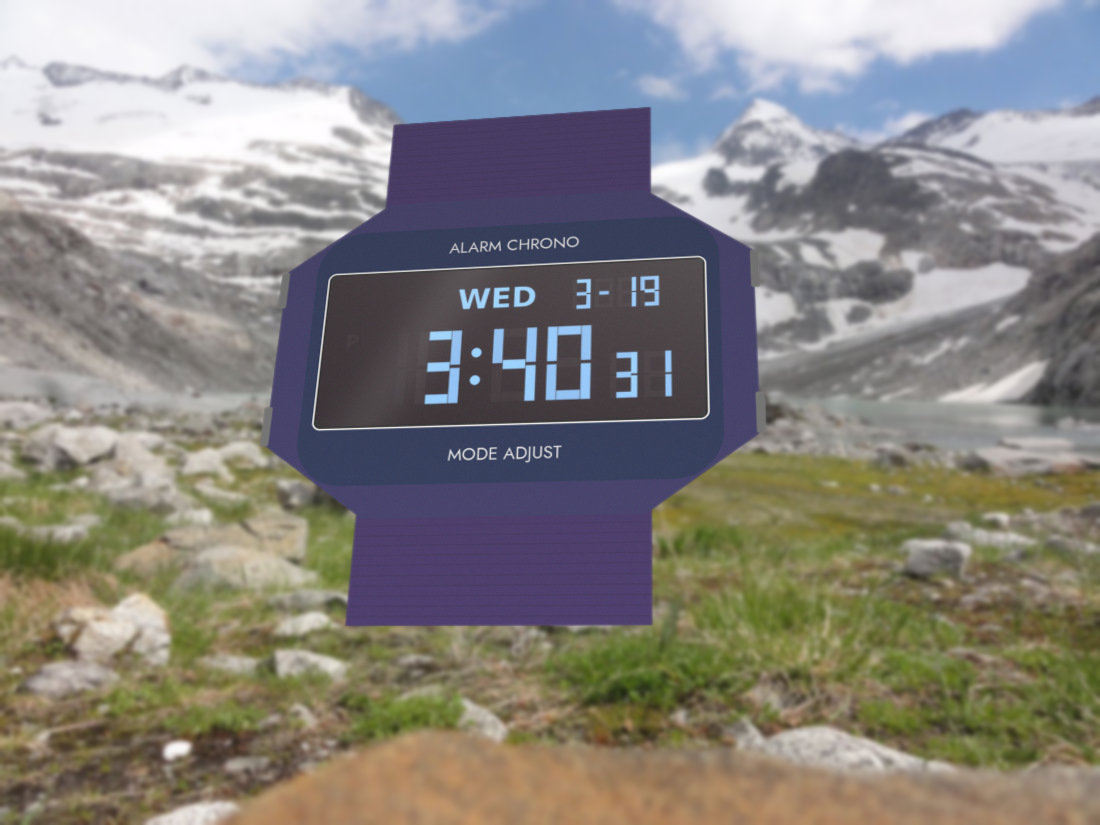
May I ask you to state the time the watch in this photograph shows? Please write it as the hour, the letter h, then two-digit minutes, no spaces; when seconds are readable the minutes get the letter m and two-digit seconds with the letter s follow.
3h40m31s
